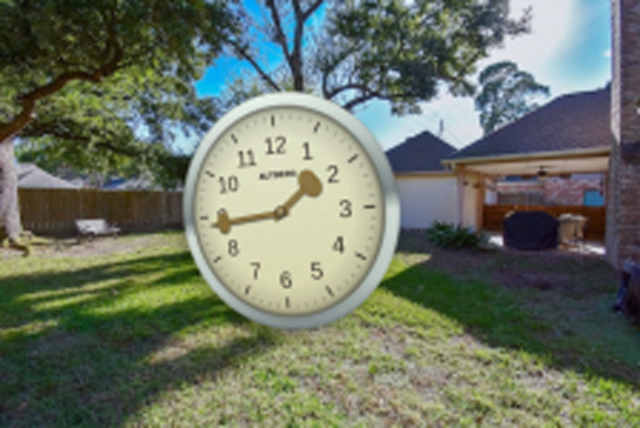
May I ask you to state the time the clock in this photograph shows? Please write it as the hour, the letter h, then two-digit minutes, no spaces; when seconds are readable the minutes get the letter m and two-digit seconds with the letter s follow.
1h44
